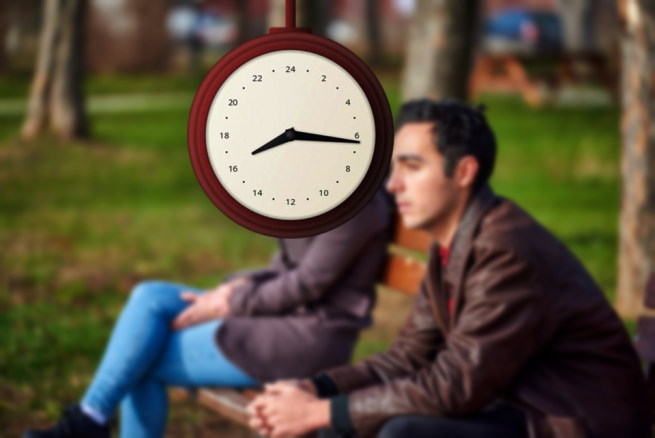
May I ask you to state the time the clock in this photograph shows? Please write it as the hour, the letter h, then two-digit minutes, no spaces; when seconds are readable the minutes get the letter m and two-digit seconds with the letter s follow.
16h16
